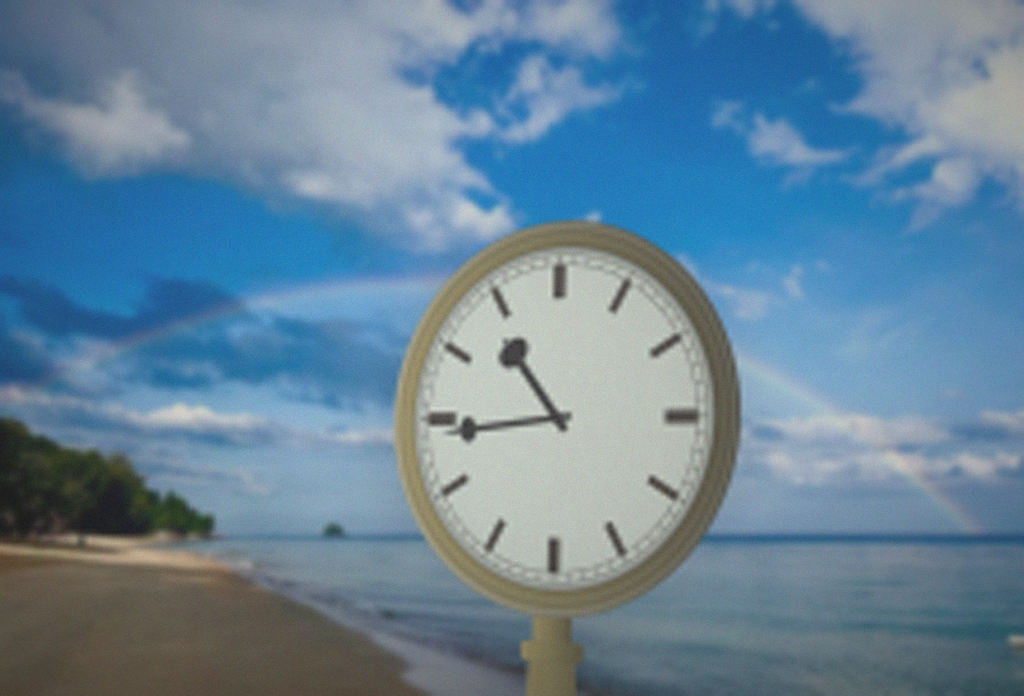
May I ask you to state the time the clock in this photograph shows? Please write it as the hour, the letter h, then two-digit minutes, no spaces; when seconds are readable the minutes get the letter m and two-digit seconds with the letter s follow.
10h44
